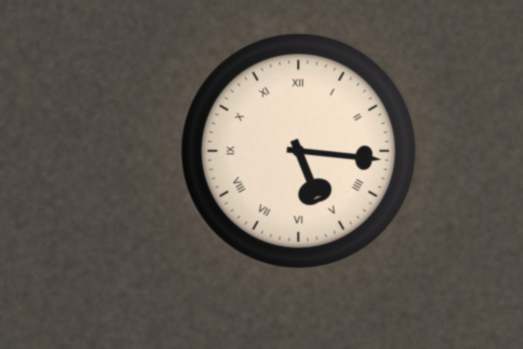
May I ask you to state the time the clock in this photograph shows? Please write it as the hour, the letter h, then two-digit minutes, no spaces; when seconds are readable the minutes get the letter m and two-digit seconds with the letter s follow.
5h16
